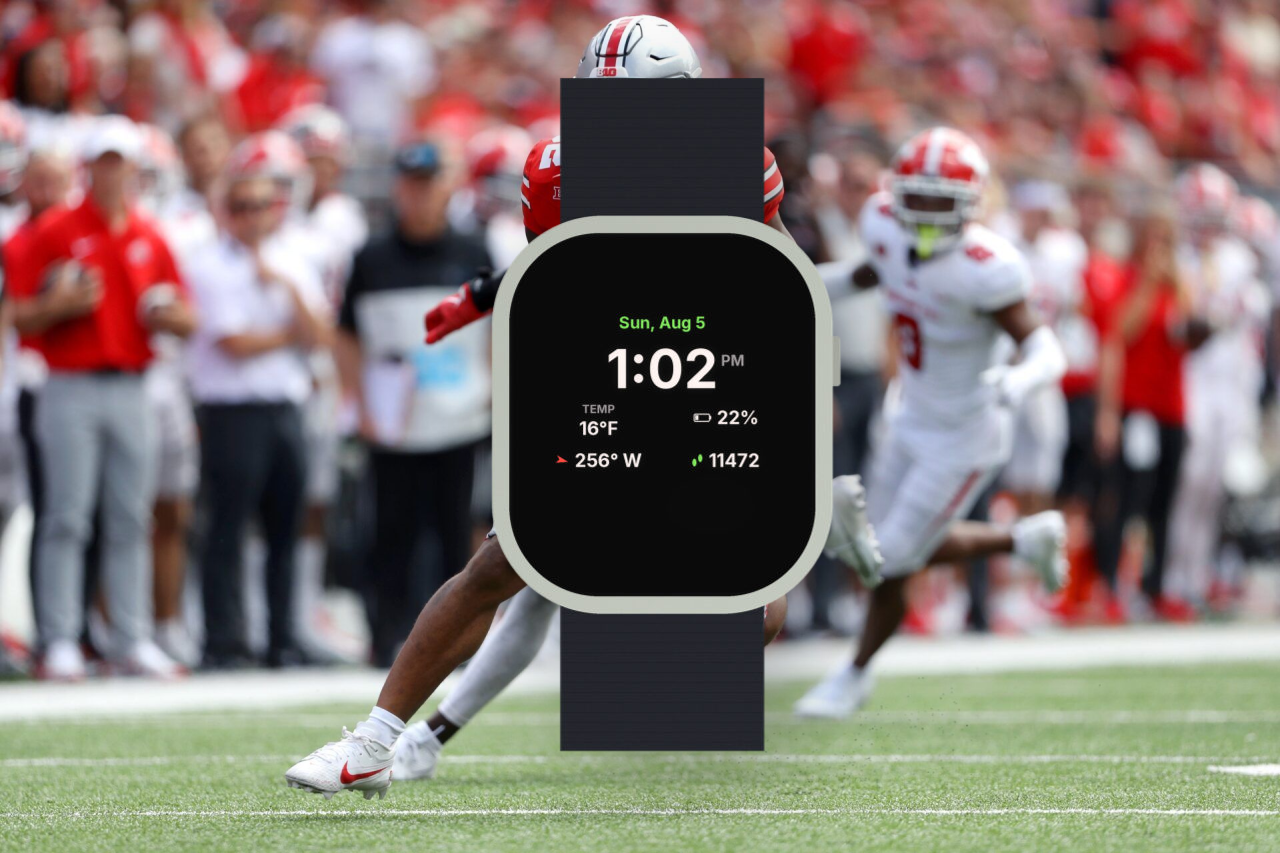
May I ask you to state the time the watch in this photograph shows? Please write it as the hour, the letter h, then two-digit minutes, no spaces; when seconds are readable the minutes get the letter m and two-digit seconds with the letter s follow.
1h02
